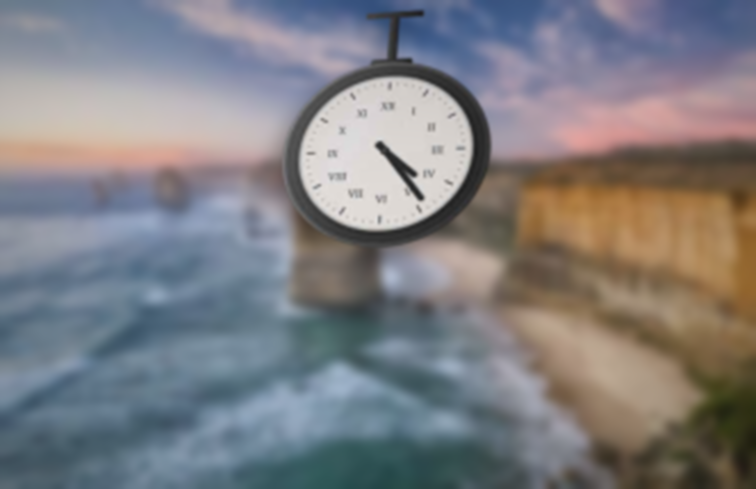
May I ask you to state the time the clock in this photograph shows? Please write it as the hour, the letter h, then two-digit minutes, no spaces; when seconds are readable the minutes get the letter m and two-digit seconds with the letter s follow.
4h24
